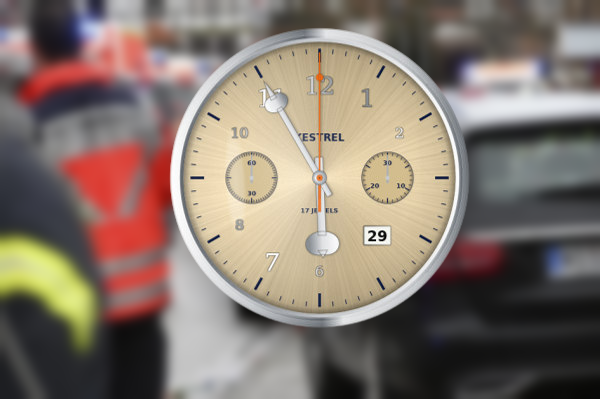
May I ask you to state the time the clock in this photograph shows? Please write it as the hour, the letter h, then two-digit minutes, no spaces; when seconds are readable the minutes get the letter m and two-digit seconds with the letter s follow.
5h55
